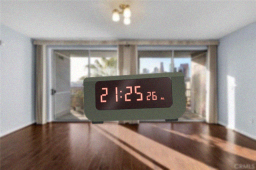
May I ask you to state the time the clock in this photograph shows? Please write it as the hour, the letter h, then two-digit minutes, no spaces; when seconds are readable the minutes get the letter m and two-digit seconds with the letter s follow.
21h25m26s
